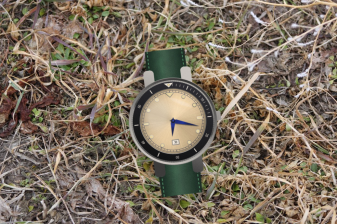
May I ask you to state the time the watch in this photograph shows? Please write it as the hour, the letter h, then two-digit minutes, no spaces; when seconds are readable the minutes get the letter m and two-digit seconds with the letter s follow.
6h18
